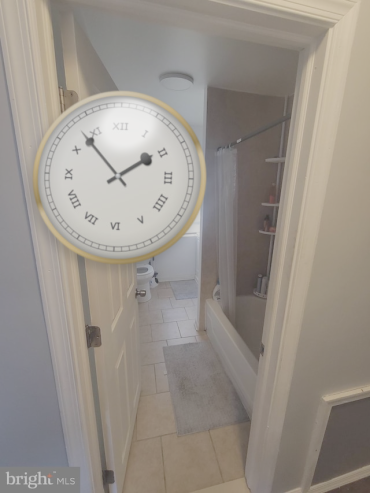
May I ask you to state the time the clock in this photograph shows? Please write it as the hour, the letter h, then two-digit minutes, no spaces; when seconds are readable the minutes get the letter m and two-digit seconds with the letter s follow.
1h53
